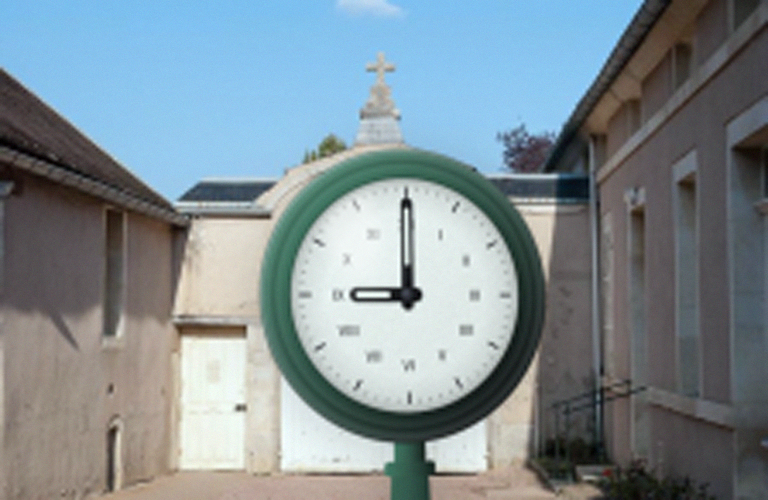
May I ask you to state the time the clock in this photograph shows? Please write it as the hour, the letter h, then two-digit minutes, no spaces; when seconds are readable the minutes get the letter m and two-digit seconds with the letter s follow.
9h00
